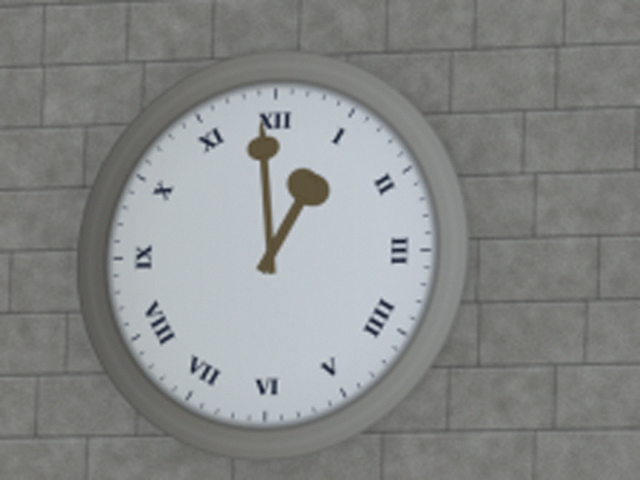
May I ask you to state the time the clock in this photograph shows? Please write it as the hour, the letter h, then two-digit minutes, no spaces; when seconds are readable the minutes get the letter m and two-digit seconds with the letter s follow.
12h59
